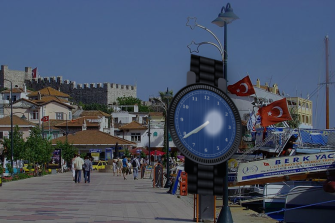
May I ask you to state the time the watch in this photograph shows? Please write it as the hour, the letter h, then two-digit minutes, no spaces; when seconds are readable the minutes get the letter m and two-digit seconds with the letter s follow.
7h39
